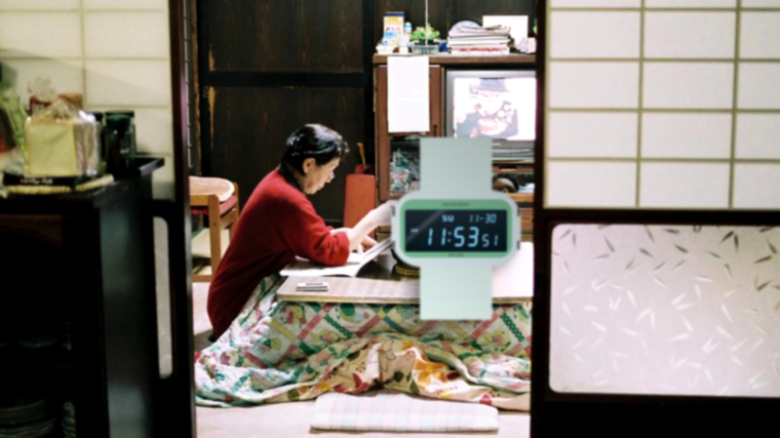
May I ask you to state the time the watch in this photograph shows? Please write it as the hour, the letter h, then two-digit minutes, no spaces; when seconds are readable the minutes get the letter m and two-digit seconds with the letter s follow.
11h53m51s
